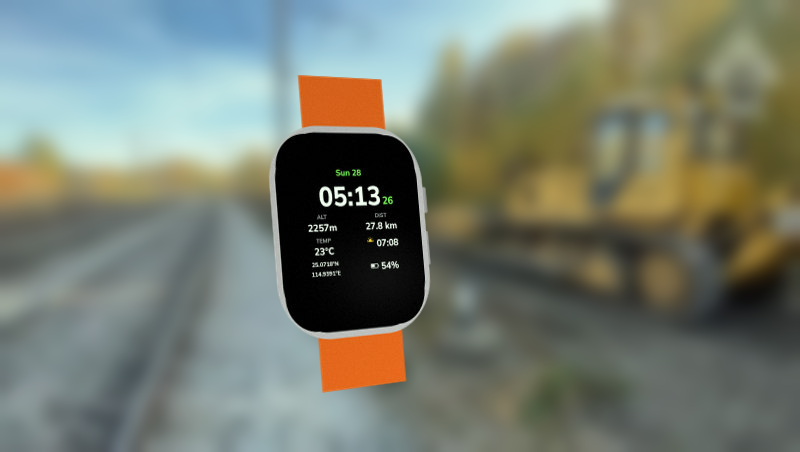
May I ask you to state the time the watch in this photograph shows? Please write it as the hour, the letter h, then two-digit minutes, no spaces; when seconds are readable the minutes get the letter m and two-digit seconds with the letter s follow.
5h13m26s
